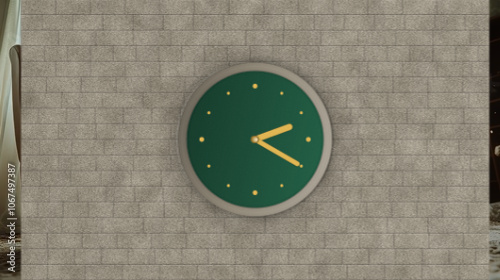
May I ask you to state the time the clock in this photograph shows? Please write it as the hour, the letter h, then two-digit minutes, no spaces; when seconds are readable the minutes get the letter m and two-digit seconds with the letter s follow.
2h20
